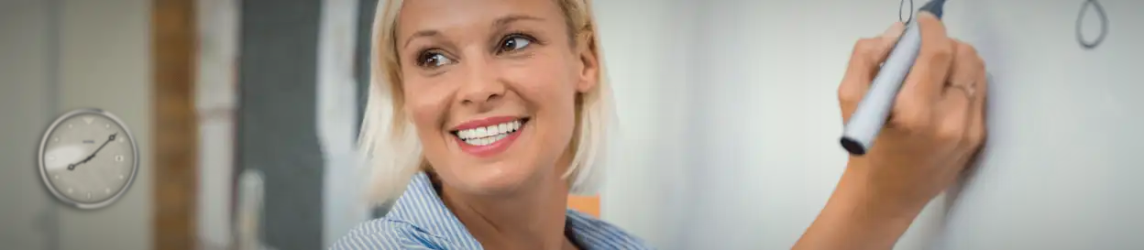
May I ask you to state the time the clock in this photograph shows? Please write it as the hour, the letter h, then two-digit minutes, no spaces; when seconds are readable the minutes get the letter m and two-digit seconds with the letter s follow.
8h08
